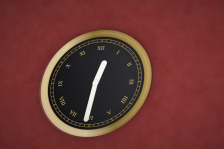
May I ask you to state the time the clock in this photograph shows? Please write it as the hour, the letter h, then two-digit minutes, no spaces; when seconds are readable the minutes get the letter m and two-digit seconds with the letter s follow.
12h31
